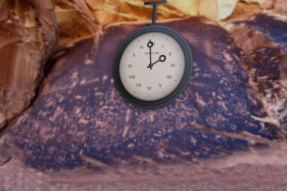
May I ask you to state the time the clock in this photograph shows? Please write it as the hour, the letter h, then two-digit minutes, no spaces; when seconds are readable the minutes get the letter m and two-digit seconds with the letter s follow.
1h59
